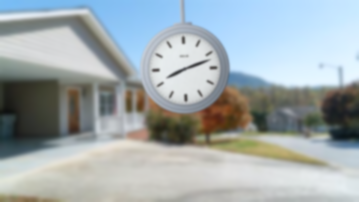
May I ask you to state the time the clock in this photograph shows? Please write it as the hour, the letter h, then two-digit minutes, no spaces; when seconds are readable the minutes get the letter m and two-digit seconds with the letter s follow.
8h12
